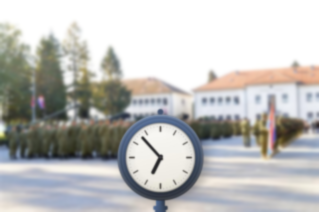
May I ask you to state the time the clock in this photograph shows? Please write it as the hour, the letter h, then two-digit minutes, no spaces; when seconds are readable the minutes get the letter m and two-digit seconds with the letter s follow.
6h53
